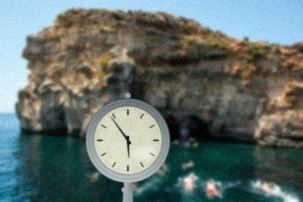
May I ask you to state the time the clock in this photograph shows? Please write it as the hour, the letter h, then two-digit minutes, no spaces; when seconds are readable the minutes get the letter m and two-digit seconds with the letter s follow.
5h54
